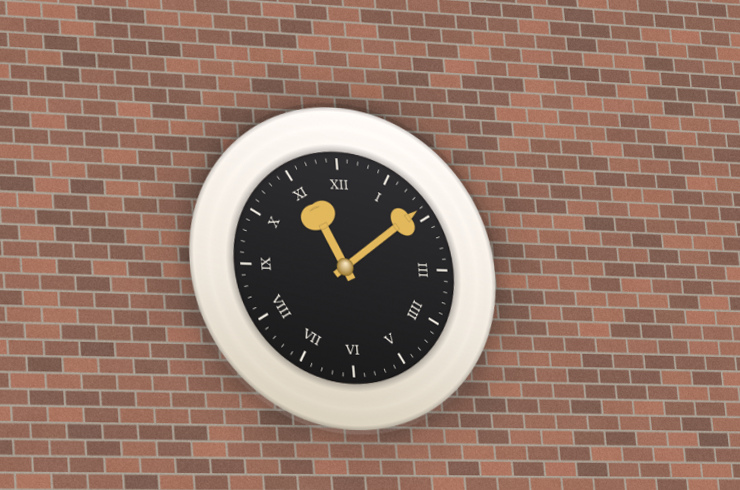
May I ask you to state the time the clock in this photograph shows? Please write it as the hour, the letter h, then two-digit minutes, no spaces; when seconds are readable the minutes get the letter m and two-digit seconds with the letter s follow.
11h09
